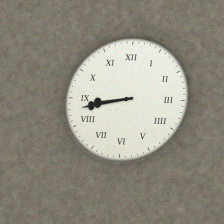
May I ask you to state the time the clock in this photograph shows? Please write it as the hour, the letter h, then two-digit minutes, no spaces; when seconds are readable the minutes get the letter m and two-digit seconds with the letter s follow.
8h43
